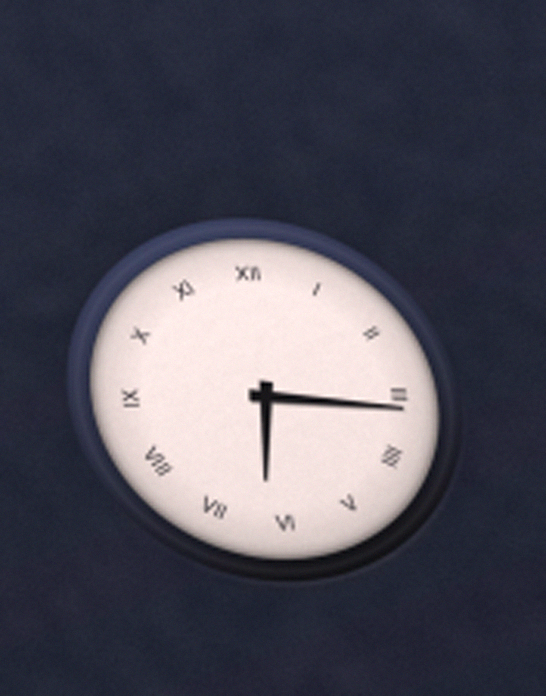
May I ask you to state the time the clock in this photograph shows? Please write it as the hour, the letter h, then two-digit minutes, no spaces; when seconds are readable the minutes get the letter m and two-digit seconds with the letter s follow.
6h16
